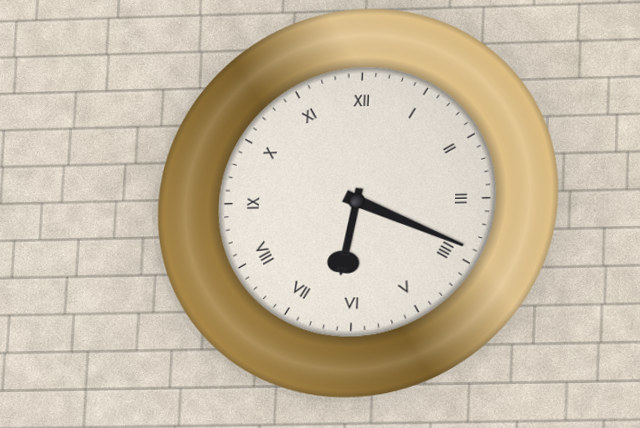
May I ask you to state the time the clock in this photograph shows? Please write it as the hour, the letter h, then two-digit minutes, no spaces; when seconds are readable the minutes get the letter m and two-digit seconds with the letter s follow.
6h19
